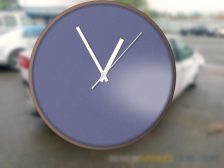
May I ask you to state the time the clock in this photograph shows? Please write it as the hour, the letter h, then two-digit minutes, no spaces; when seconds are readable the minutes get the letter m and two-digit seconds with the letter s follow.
12h55m07s
